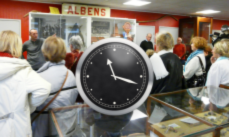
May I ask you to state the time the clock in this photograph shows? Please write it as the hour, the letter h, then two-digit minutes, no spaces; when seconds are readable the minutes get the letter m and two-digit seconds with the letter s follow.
11h18
